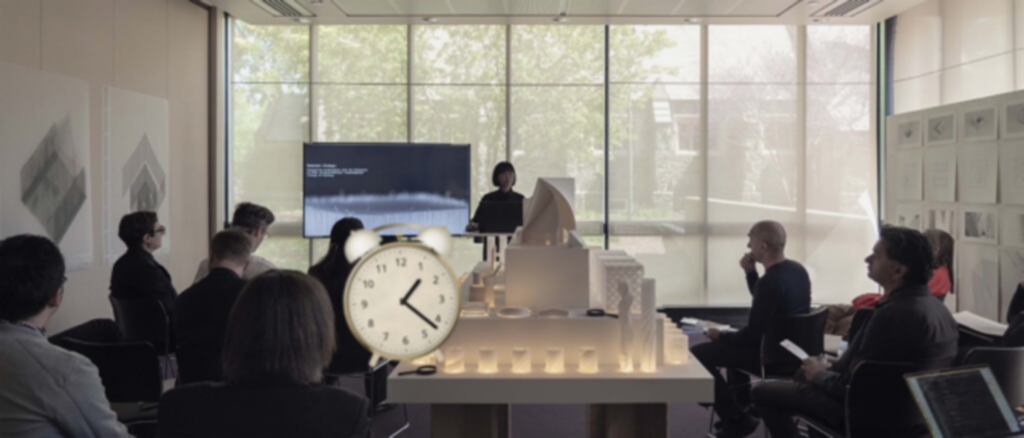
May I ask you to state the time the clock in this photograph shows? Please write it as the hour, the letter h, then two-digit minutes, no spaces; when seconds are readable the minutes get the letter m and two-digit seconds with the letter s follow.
1h22
